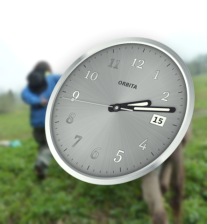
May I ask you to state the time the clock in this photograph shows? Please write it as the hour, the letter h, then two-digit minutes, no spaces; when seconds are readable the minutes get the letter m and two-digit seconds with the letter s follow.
2h12m44s
